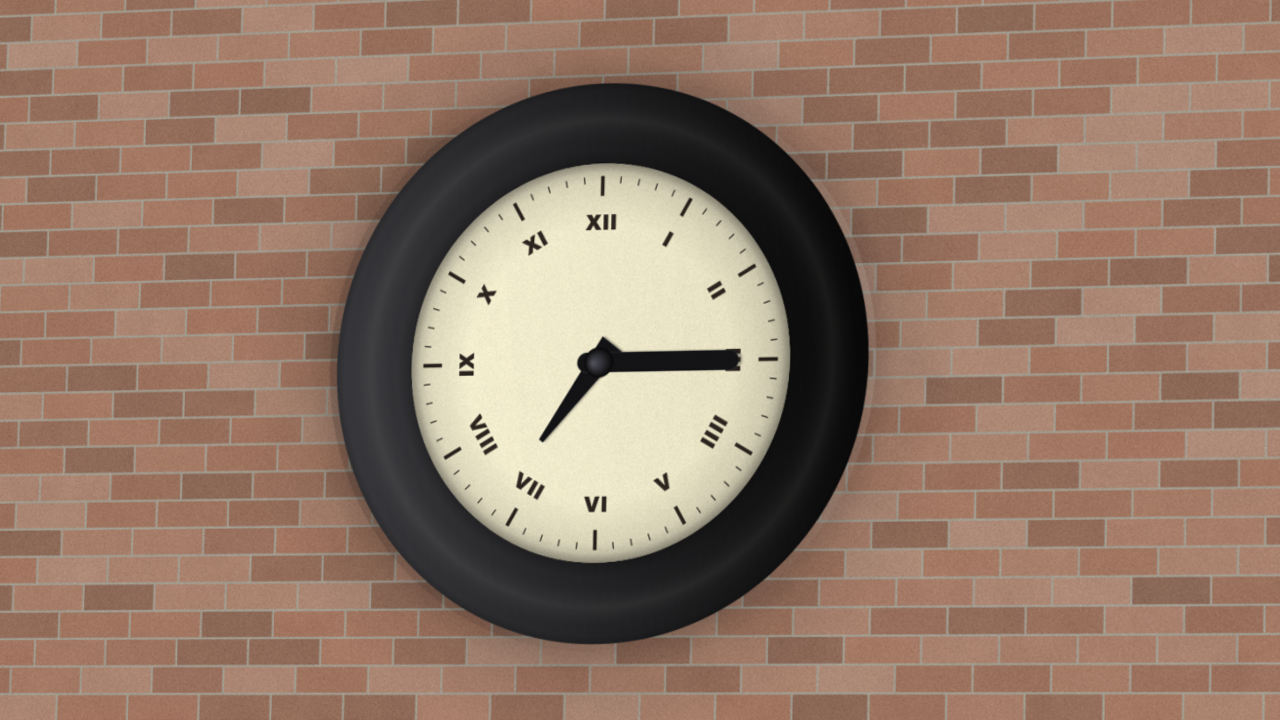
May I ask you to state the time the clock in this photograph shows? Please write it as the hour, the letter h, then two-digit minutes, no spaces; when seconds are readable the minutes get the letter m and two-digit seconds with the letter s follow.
7h15
